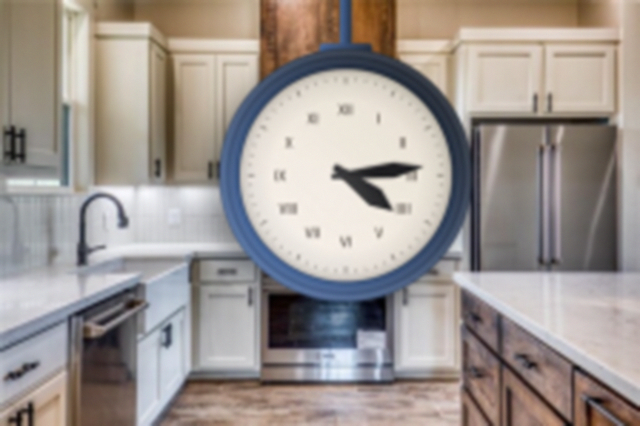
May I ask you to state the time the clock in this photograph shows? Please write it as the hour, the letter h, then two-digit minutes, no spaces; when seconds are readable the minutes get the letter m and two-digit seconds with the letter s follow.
4h14
